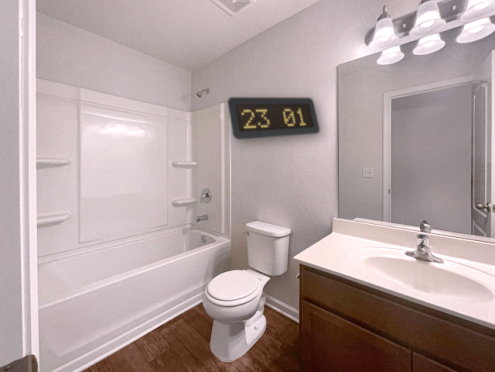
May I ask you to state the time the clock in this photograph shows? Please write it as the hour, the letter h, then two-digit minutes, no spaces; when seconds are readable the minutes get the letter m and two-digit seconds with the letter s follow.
23h01
